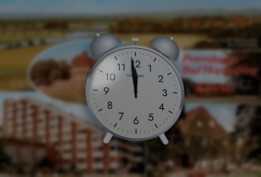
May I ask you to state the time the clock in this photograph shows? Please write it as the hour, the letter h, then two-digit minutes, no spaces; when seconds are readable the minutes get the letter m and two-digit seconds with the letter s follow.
11h59
